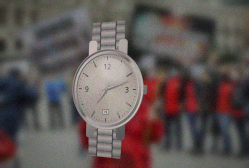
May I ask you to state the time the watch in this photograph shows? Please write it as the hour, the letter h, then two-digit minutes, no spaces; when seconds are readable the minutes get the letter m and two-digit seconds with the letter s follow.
7h12
